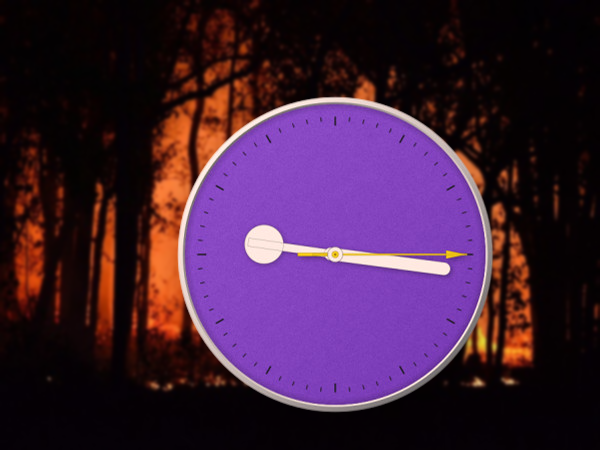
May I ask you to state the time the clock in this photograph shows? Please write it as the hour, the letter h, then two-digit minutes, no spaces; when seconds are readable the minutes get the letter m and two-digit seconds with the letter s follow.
9h16m15s
